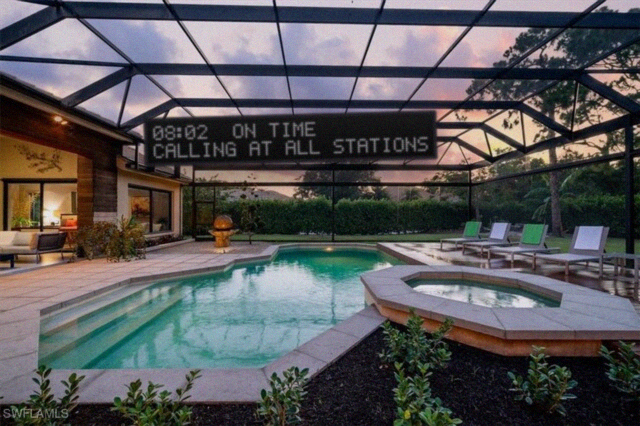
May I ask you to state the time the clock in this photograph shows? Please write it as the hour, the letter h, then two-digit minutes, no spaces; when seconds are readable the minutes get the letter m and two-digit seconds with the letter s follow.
8h02
